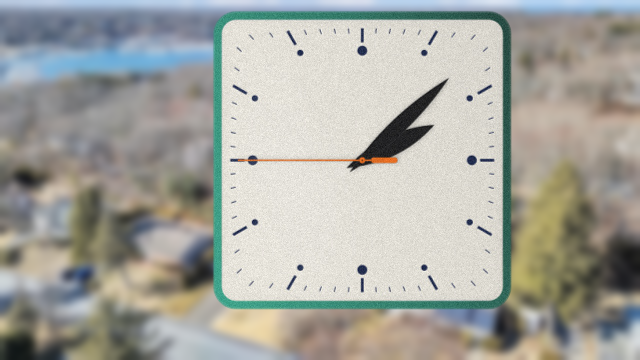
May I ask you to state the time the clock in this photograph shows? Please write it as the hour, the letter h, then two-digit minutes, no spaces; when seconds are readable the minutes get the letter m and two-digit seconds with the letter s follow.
2h07m45s
